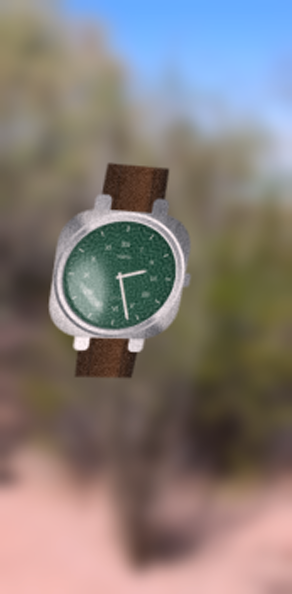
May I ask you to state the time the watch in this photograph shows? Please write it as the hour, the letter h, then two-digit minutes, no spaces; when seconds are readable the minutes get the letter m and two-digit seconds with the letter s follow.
2h27
